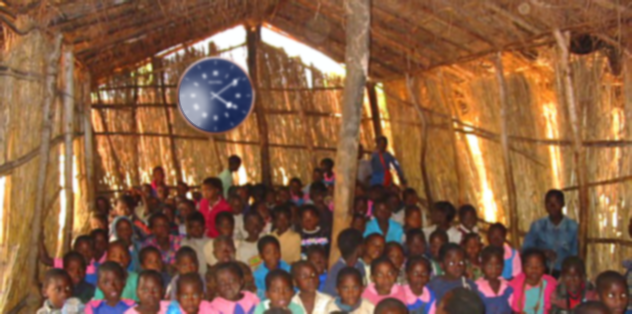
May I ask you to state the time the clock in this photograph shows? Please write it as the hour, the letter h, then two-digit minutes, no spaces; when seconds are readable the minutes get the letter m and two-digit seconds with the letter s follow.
4h09
